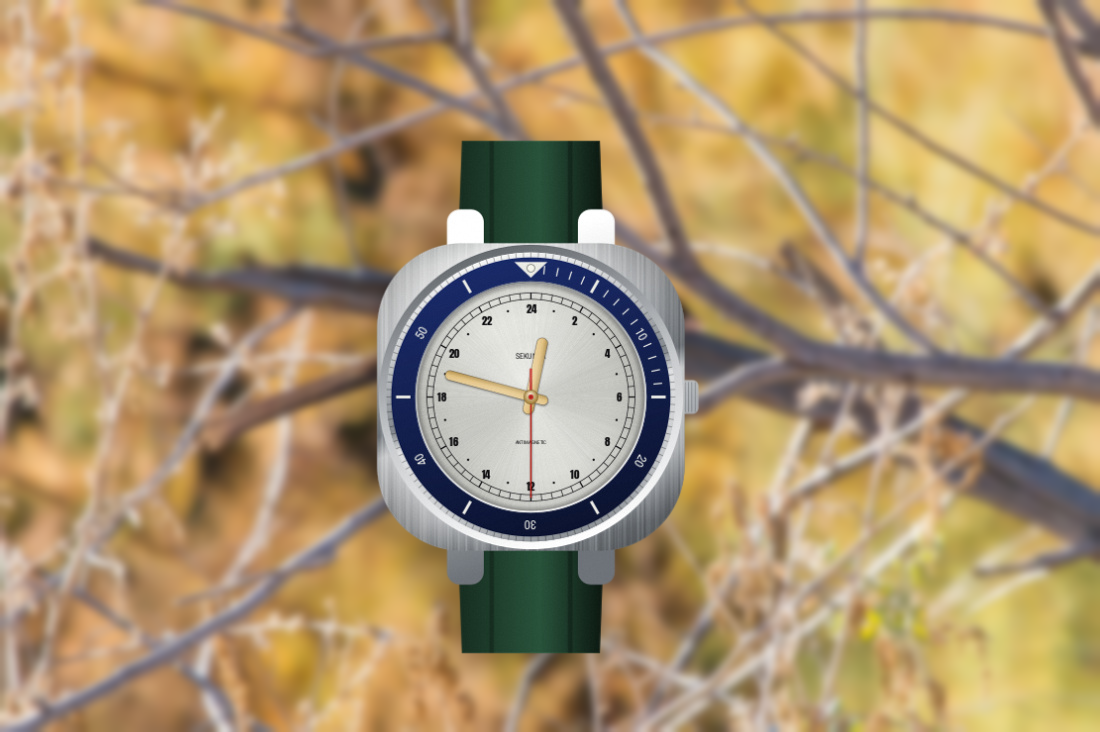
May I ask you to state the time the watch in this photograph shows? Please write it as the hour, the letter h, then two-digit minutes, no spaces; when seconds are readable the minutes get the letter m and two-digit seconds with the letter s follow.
0h47m30s
